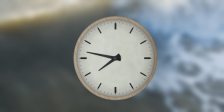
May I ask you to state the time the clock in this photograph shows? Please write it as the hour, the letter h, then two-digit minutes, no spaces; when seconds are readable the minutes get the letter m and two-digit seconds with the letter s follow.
7h47
